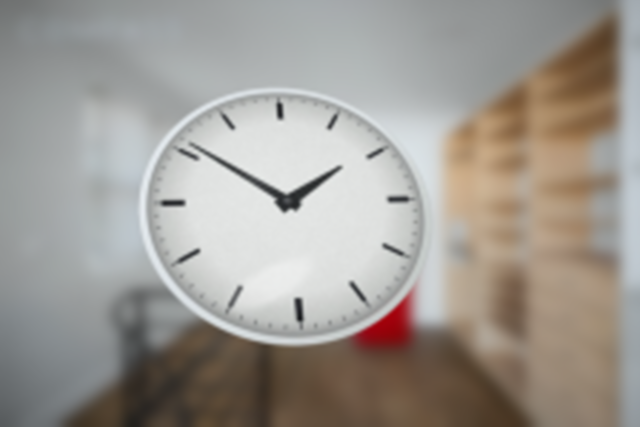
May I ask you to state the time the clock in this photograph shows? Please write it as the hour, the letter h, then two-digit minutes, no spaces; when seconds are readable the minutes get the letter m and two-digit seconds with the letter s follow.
1h51
